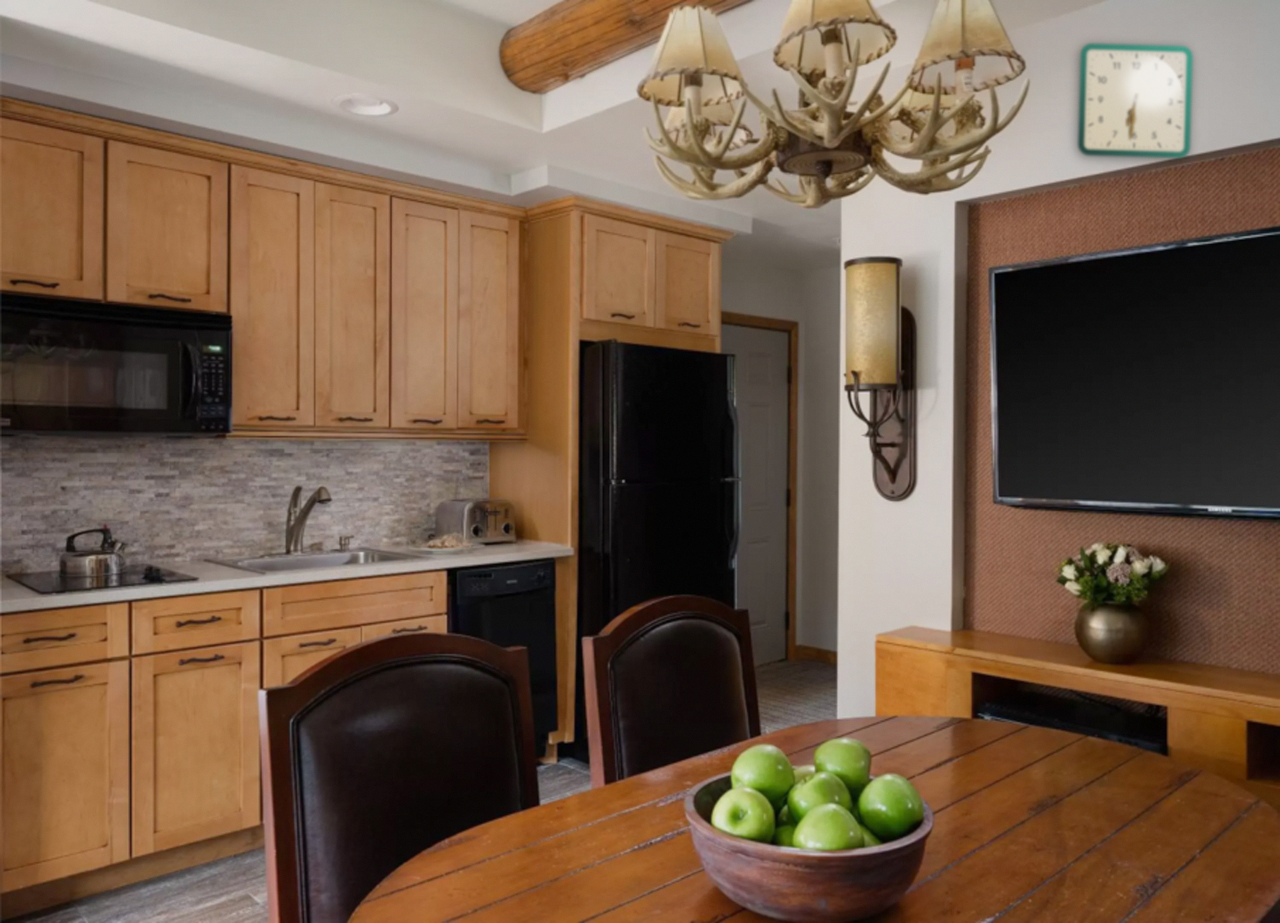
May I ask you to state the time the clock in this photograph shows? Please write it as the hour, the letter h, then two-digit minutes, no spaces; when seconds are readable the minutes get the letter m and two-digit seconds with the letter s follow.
6h31
